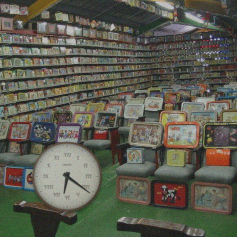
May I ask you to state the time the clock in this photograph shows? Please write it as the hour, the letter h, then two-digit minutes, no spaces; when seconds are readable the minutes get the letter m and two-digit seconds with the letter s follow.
6h21
